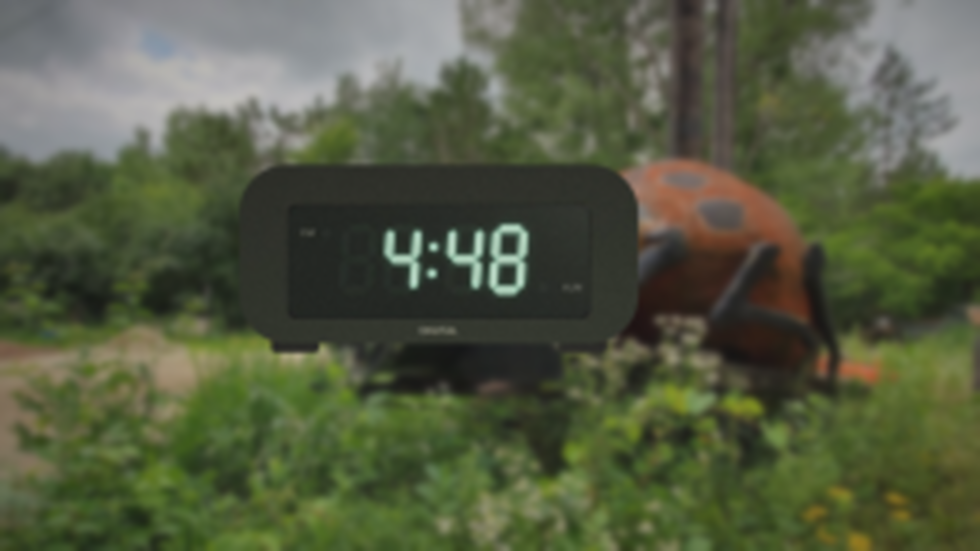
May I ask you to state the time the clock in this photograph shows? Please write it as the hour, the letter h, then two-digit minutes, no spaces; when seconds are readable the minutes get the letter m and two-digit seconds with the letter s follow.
4h48
